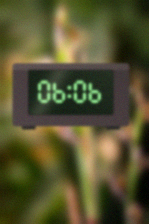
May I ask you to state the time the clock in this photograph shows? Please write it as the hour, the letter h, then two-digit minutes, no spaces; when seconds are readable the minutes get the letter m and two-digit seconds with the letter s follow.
6h06
